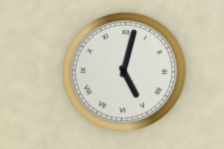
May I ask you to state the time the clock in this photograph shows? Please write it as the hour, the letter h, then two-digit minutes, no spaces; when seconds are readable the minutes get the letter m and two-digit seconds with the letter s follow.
5h02
